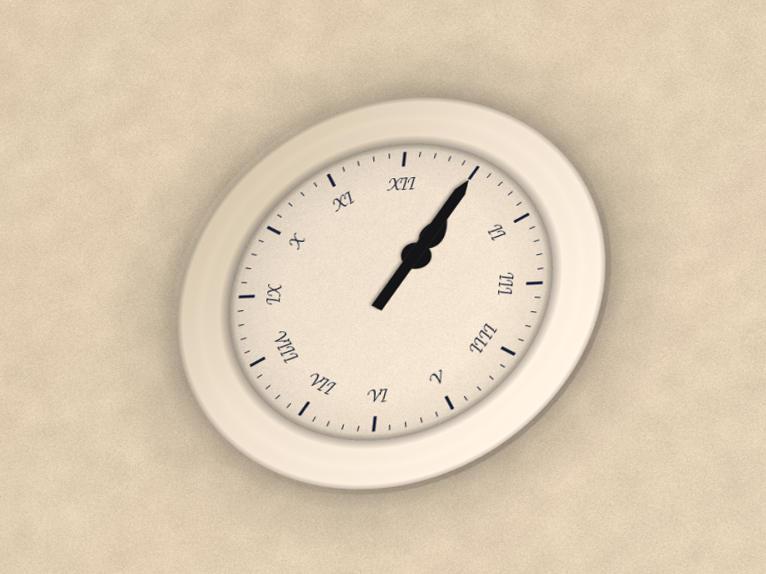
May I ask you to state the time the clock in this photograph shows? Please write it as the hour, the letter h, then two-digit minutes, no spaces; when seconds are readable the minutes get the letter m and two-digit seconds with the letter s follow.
1h05
